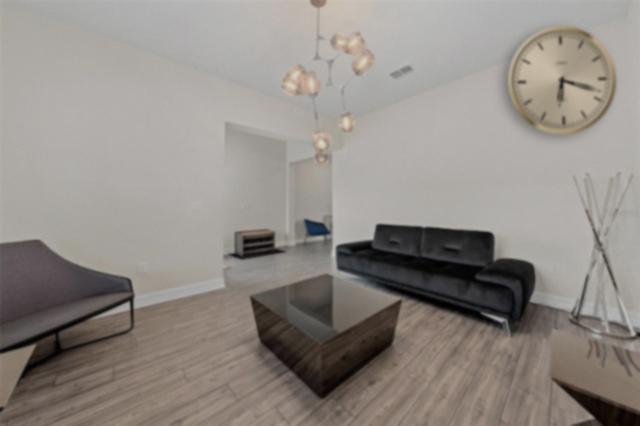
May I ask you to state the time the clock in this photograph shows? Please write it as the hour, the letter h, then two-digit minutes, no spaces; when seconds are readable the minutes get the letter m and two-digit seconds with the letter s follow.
6h18
